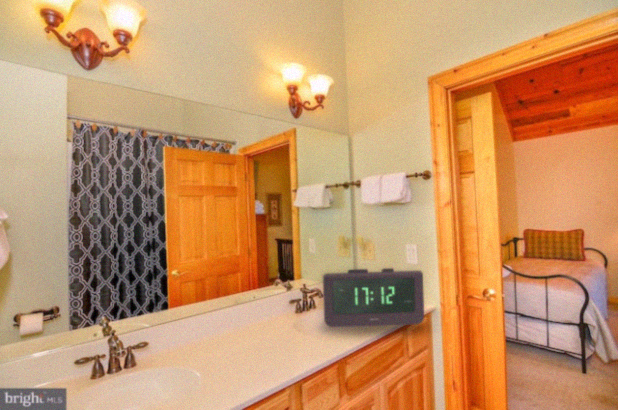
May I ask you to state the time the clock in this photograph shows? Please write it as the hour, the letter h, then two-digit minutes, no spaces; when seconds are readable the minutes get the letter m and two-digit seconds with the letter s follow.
17h12
